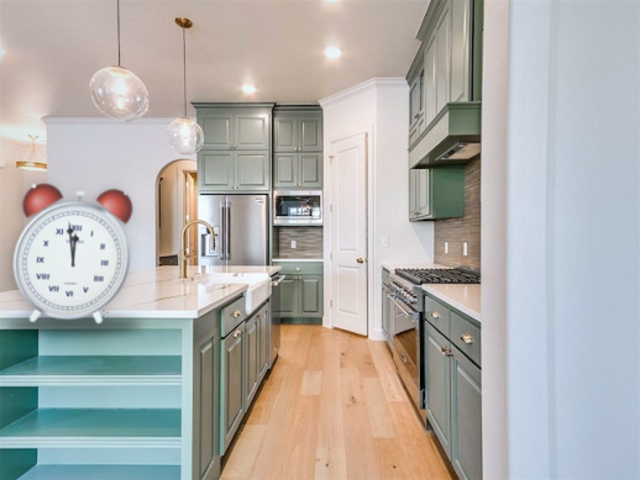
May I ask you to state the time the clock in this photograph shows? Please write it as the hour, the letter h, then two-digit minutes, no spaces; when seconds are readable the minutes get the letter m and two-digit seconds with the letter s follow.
11h58
